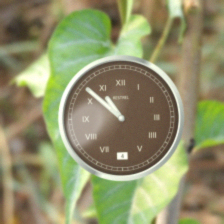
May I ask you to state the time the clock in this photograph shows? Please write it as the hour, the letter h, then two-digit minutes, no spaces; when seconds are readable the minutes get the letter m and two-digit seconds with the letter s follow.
10h52
